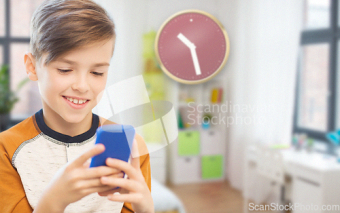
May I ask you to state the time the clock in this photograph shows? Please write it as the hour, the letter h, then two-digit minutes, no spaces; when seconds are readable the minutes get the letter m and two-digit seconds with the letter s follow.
10h28
